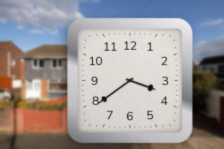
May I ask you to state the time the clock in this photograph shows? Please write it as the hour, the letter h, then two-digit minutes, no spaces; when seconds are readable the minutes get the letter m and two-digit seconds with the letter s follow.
3h39
